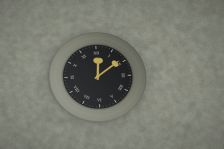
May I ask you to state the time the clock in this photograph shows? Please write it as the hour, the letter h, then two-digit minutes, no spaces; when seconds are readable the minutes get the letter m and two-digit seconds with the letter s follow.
12h09
